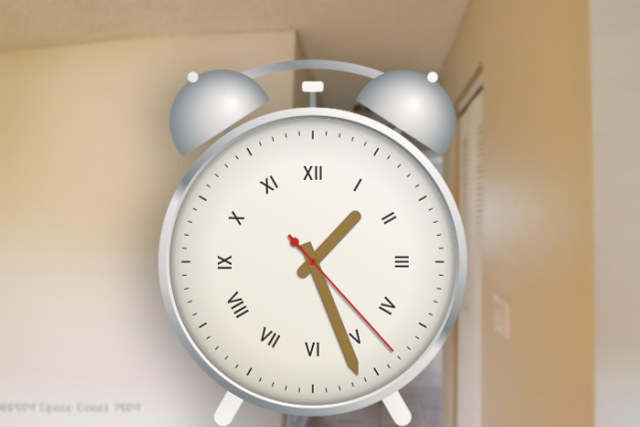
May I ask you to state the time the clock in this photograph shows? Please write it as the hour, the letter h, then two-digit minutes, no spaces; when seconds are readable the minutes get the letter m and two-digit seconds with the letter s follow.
1h26m23s
